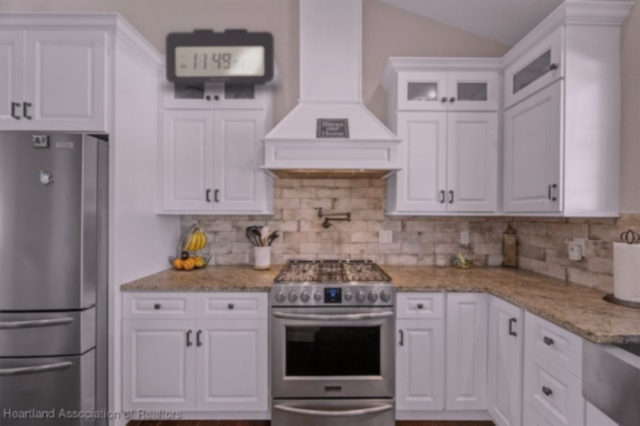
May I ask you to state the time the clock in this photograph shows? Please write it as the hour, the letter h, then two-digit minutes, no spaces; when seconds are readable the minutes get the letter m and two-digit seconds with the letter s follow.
11h49
